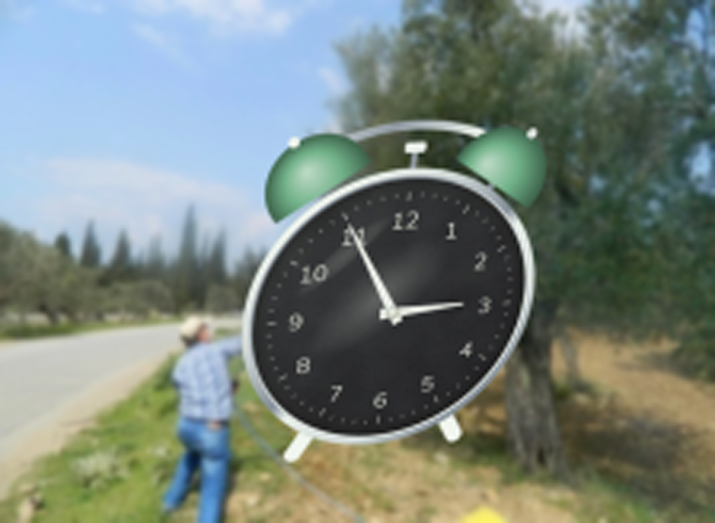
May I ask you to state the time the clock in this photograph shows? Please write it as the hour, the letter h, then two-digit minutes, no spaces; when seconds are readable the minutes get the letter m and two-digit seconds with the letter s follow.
2h55
